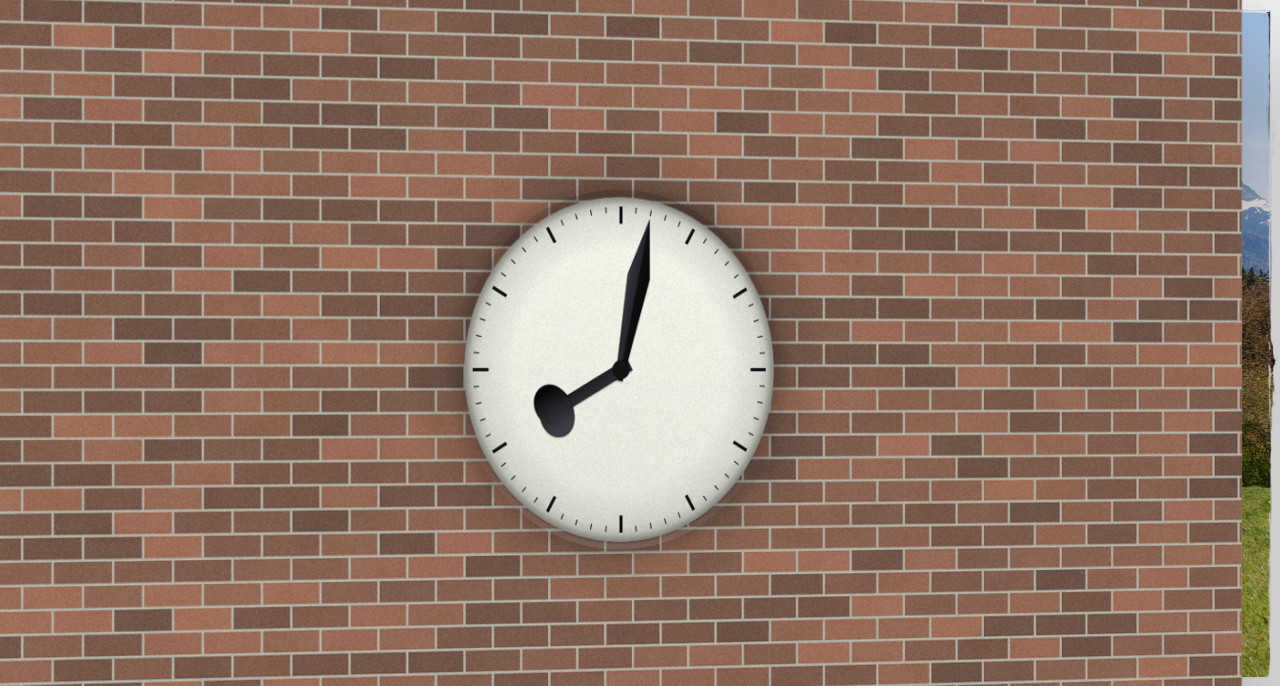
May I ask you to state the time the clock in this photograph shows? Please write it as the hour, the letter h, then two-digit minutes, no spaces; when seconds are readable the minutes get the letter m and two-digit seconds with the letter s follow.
8h02
